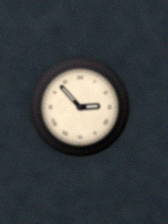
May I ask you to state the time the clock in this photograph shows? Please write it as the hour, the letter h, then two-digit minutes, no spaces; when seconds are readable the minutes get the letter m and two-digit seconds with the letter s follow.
2h53
